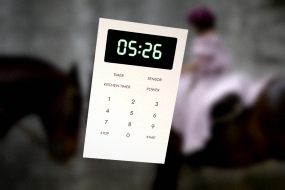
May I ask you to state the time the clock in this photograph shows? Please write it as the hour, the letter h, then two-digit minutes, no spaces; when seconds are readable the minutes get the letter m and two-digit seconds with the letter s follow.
5h26
